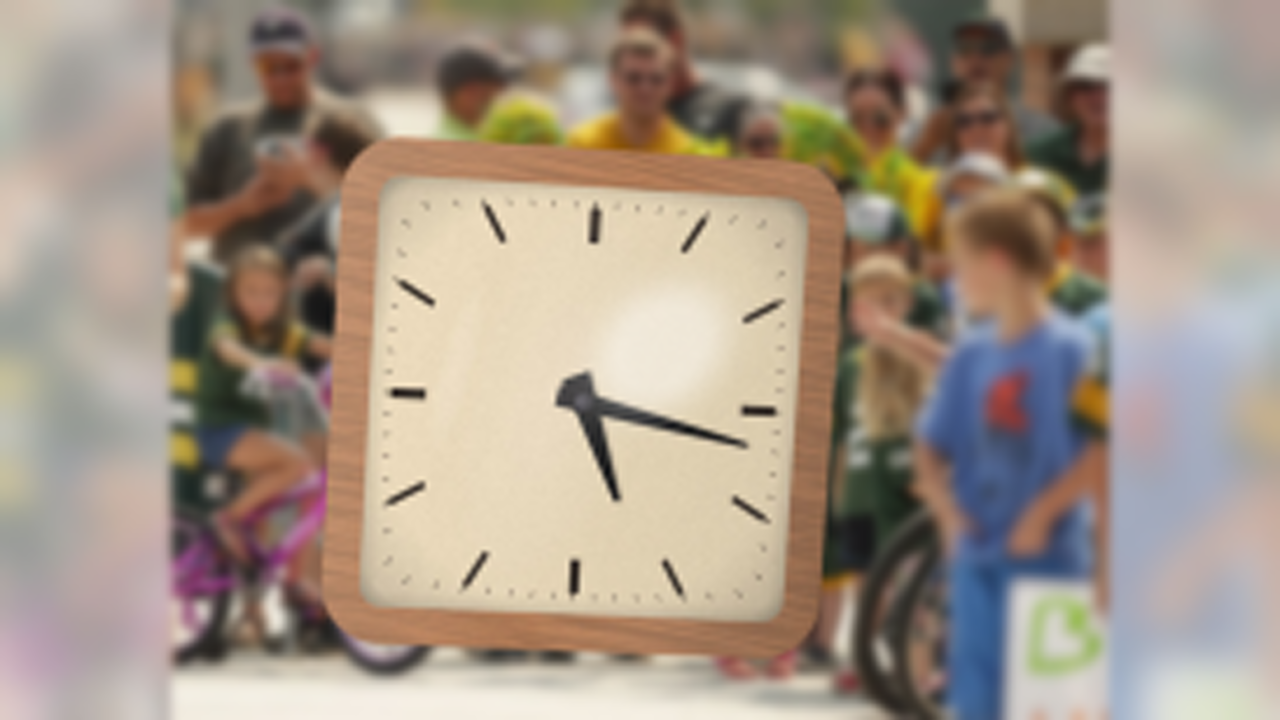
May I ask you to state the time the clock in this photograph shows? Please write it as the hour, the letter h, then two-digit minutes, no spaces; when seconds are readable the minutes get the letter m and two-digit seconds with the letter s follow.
5h17
